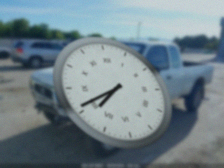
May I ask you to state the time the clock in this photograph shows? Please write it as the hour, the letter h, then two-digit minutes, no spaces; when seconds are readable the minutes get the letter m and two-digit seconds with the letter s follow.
7h41
